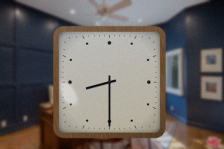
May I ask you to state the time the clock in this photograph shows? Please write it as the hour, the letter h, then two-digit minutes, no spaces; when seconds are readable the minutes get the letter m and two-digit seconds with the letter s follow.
8h30
